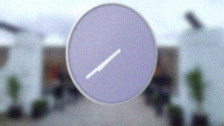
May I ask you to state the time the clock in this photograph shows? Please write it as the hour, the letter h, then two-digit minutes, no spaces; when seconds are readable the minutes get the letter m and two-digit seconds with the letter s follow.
7h39
